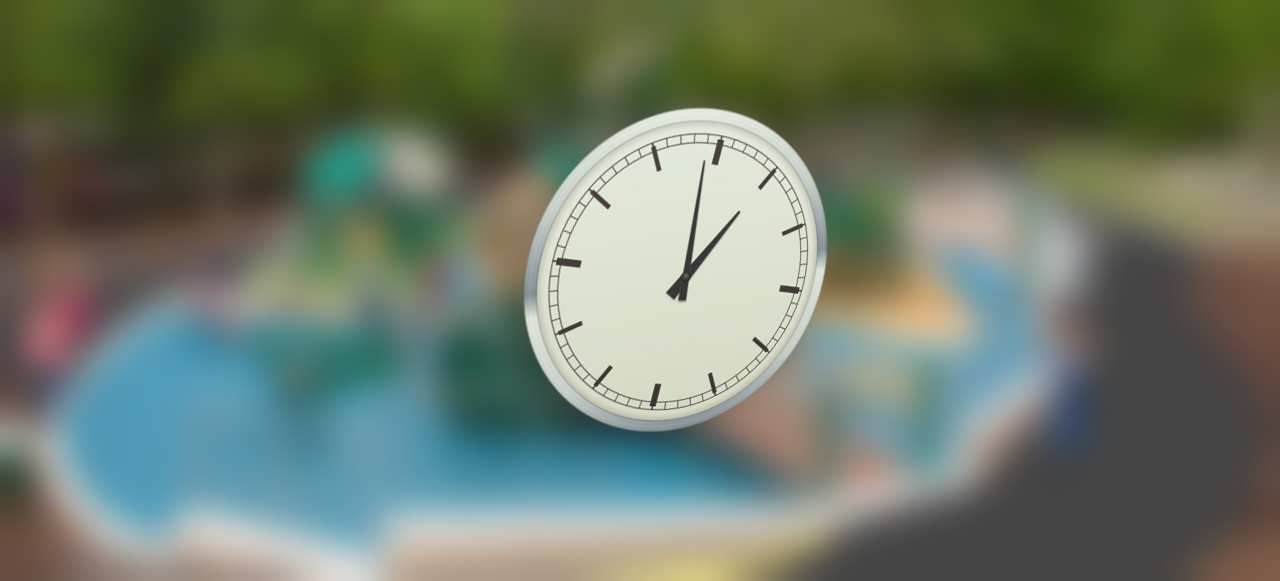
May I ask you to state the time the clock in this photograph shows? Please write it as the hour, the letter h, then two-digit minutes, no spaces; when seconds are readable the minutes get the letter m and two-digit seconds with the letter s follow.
12h59
